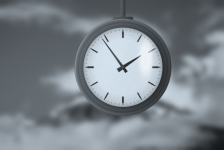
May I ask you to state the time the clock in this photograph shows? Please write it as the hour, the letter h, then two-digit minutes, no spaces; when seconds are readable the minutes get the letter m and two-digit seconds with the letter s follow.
1h54
